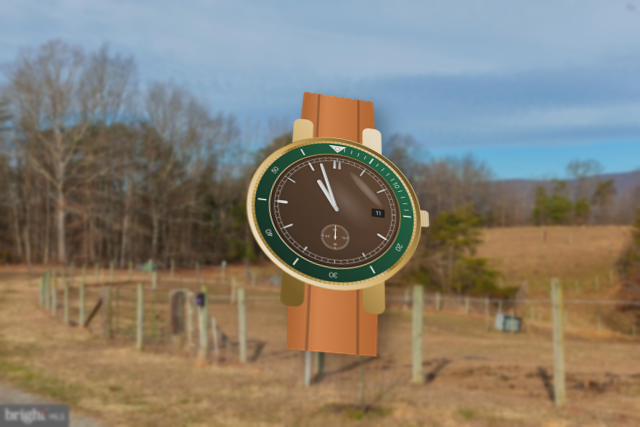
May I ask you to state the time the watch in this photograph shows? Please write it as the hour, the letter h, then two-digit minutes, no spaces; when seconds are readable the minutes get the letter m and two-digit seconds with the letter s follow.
10h57
